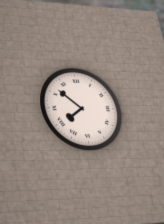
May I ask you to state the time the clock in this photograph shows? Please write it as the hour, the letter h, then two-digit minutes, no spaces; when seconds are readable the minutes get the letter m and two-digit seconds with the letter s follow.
7h52
